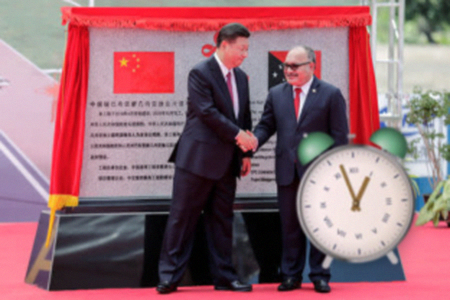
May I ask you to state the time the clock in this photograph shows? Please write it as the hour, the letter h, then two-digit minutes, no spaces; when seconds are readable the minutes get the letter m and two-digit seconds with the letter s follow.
12h57
